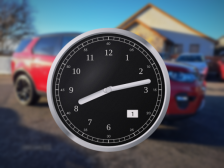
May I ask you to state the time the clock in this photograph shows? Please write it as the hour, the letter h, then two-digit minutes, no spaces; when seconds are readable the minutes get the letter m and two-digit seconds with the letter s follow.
8h13
